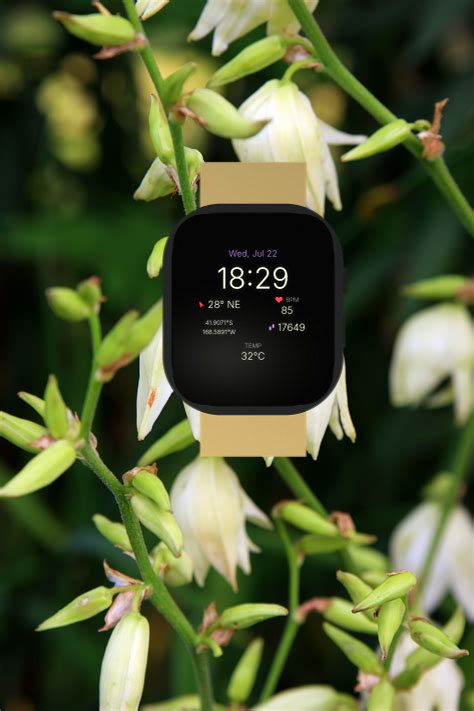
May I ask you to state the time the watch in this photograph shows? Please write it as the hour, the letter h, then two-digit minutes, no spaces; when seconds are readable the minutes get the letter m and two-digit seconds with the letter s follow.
18h29
